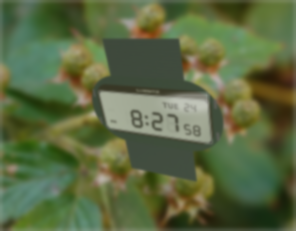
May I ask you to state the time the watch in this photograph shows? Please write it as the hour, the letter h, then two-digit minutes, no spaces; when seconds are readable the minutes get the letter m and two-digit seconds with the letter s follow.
8h27
